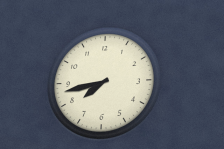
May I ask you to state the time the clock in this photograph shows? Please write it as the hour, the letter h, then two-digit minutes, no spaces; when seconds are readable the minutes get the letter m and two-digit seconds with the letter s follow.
7h43
